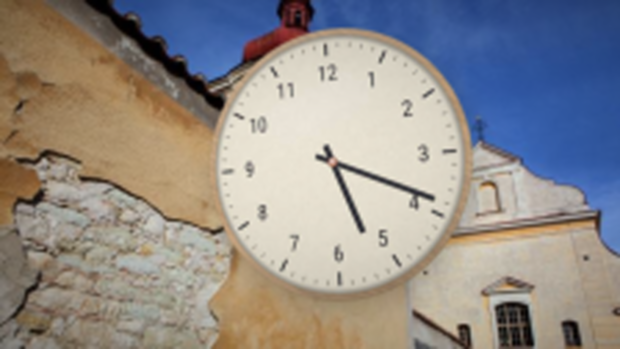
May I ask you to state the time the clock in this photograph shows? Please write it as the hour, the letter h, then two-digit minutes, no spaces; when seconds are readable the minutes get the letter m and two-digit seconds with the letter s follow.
5h19
